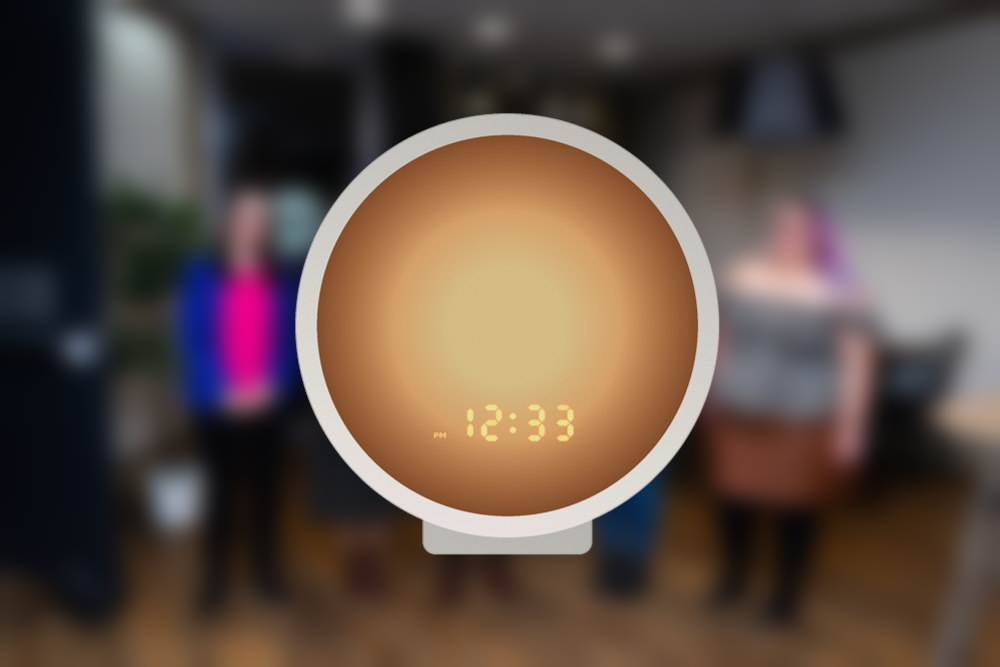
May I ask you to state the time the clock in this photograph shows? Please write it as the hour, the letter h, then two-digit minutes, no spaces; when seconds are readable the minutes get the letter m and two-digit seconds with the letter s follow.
12h33
